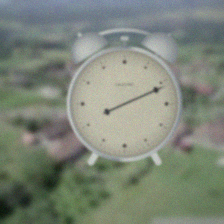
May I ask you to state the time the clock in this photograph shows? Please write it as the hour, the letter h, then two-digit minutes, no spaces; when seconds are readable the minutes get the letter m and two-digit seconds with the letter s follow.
8h11
